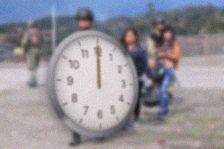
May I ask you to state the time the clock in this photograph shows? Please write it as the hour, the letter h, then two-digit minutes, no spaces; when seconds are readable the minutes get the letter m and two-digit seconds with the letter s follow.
12h00
